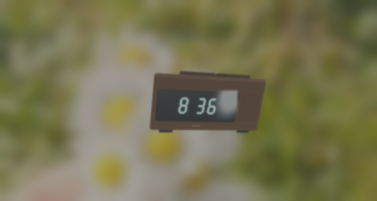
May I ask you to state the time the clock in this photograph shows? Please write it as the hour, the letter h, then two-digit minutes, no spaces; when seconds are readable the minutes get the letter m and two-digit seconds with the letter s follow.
8h36
